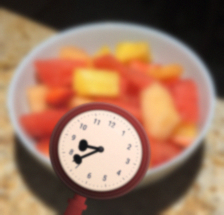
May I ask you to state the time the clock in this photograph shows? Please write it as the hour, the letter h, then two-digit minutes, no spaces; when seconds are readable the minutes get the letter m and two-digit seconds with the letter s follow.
8h37
